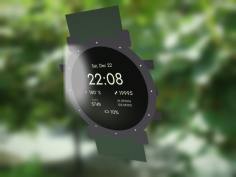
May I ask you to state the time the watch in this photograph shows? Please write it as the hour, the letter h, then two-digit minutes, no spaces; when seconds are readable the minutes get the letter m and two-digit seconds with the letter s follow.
22h08
